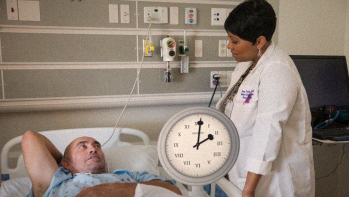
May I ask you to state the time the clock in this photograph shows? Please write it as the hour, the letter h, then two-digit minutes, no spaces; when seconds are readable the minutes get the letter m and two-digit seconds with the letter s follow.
2h01
